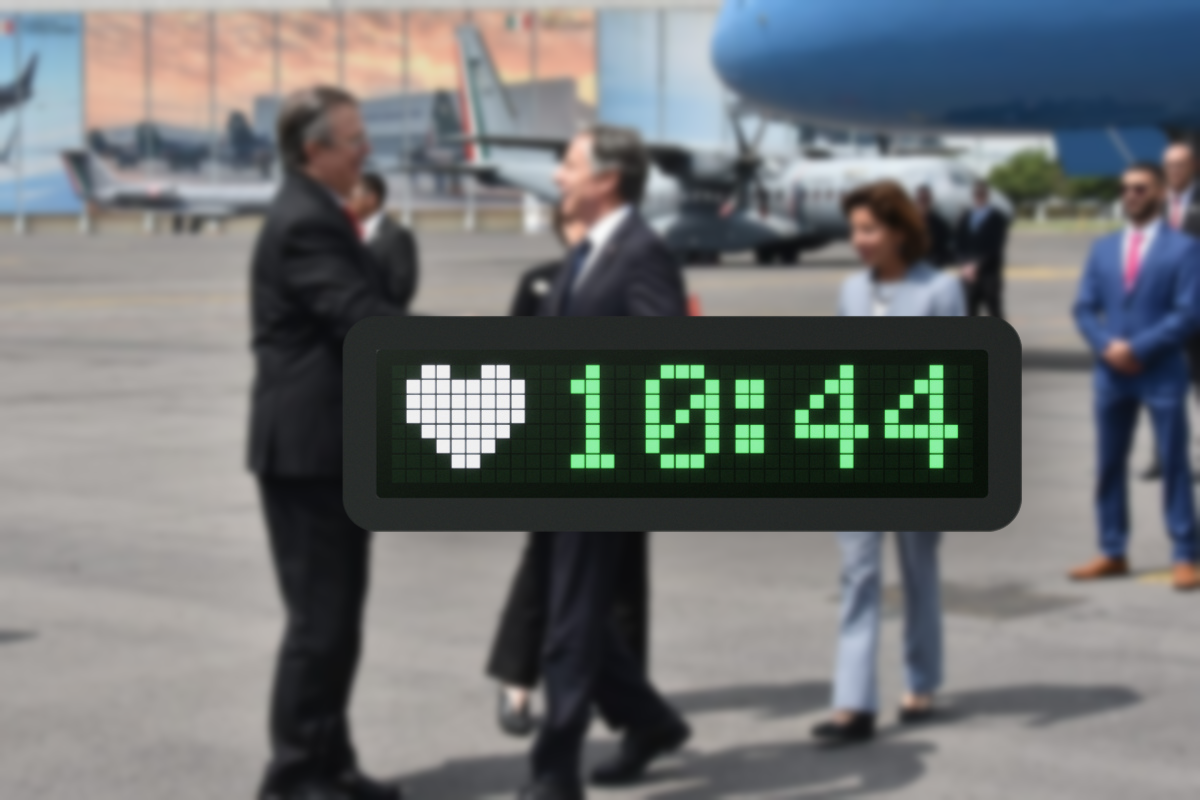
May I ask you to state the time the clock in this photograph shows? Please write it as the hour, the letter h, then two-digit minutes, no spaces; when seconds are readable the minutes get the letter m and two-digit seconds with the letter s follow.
10h44
